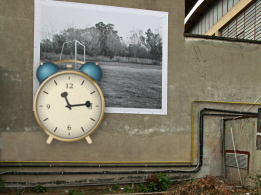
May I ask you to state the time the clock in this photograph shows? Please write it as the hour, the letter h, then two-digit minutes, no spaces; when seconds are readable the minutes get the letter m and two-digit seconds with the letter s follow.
11h14
